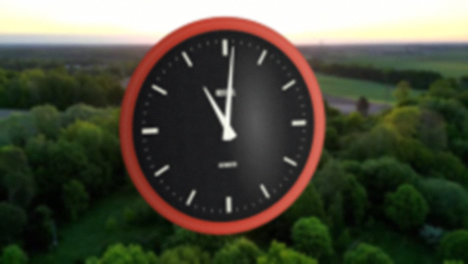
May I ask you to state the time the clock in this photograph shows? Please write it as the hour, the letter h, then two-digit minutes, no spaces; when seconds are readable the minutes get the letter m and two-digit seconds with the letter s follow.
11h01
